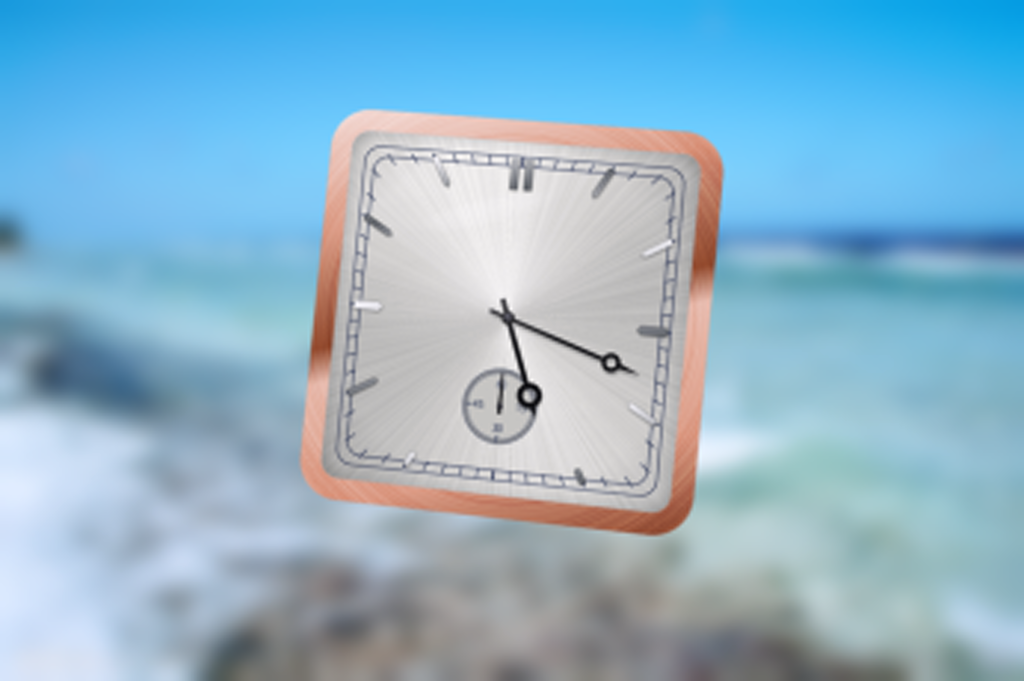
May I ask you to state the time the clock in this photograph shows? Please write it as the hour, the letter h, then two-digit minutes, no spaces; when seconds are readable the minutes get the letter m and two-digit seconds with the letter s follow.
5h18
